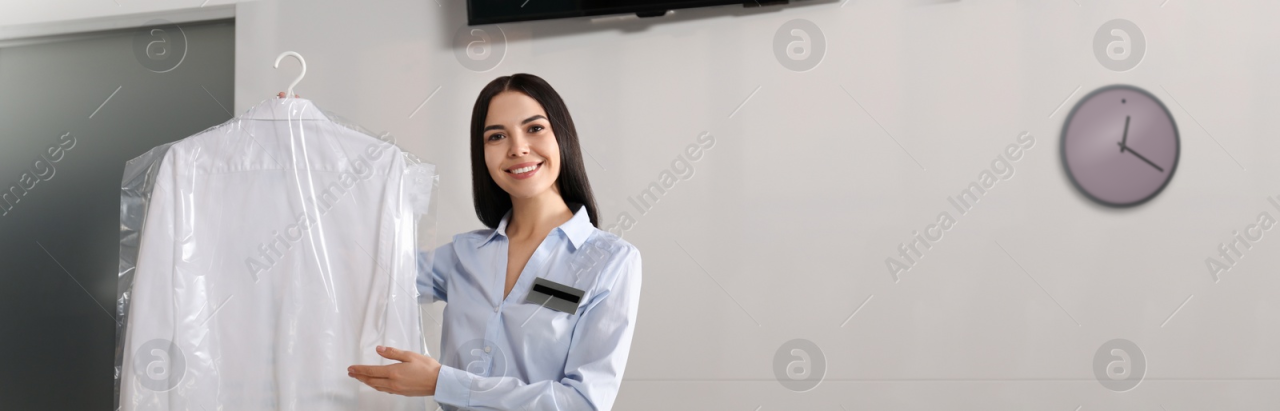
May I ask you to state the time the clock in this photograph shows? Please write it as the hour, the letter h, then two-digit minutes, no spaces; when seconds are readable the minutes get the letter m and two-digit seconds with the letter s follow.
12h20
